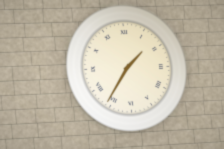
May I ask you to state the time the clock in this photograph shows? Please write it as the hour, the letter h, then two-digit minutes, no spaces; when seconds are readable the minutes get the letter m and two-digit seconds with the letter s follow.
1h36
